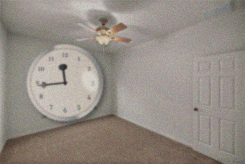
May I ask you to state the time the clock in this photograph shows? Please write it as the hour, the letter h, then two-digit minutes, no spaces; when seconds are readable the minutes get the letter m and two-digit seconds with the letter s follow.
11h44
